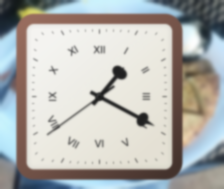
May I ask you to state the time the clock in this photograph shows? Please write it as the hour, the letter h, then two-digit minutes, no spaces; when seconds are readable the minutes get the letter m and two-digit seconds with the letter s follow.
1h19m39s
